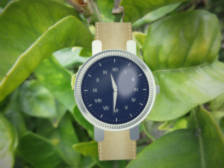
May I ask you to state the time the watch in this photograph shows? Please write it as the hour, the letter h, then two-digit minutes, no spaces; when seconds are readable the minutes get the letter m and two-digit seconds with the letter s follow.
11h31
